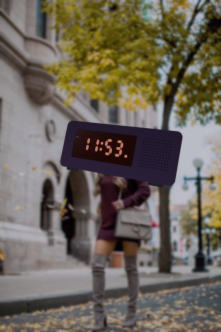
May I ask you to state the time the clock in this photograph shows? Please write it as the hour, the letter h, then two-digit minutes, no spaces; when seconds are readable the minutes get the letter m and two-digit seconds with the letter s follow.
11h53
